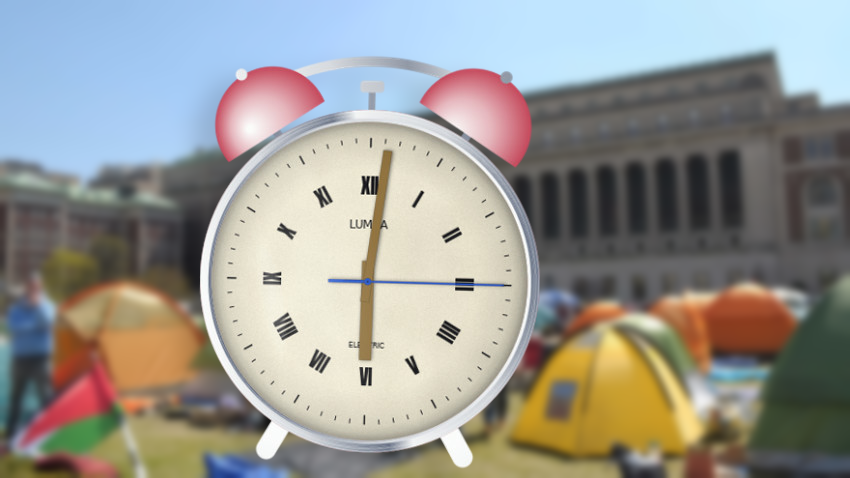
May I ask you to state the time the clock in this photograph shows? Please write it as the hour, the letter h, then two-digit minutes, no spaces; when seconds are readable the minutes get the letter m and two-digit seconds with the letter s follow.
6h01m15s
